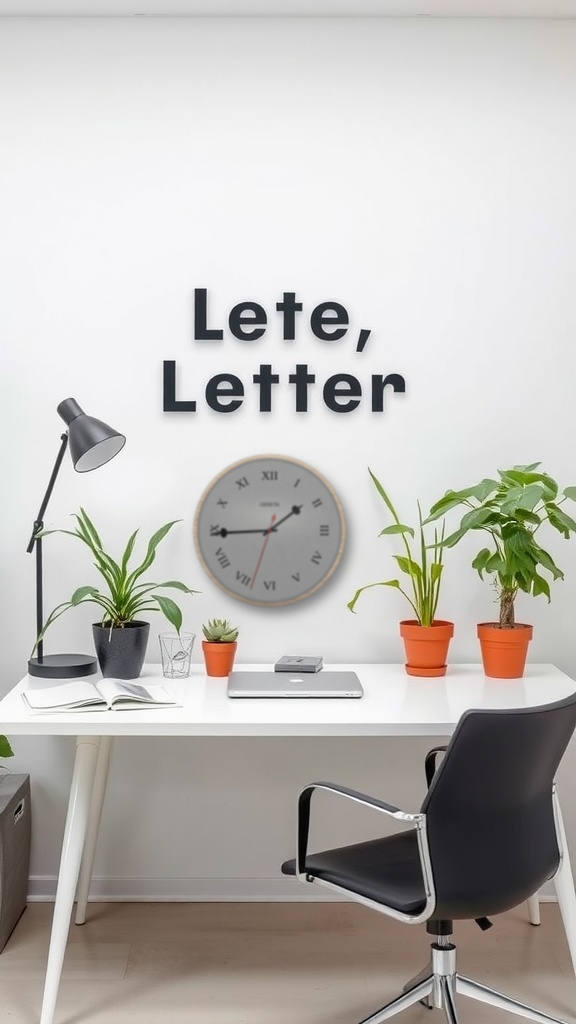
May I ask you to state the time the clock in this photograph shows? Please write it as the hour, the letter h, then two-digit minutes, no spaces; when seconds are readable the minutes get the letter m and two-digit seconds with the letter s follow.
1h44m33s
